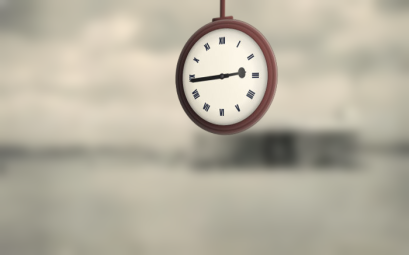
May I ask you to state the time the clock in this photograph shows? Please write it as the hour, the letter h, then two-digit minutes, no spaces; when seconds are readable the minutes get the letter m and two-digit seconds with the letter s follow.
2h44
